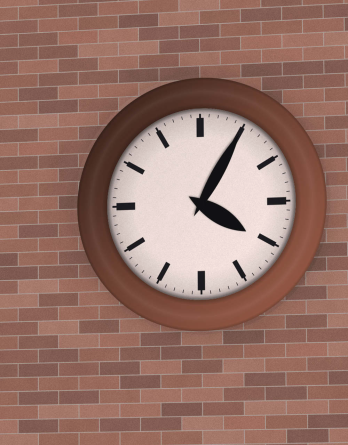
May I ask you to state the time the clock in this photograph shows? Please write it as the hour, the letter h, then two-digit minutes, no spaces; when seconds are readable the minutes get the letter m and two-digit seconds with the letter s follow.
4h05
